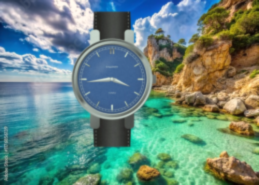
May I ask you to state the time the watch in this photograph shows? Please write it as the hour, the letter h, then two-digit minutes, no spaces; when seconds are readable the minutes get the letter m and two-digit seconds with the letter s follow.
3h44
